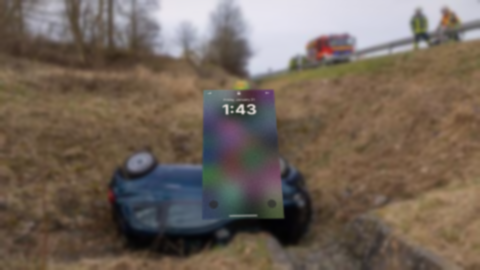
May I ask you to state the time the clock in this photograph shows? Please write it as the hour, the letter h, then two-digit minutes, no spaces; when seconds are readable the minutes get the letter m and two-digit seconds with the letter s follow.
1h43
